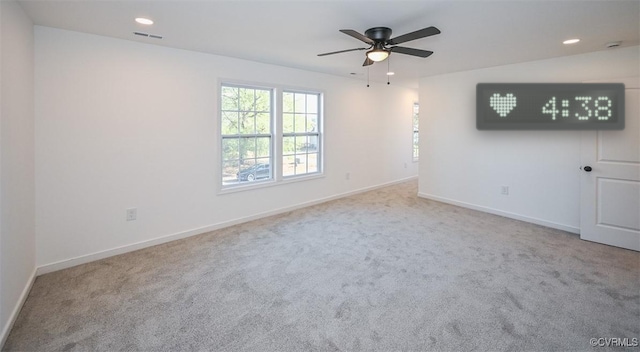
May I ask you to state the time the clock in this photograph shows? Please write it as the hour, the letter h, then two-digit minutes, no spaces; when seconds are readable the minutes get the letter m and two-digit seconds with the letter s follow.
4h38
